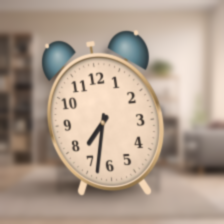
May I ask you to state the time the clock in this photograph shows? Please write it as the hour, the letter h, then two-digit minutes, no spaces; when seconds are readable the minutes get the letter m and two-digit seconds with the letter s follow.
7h33
